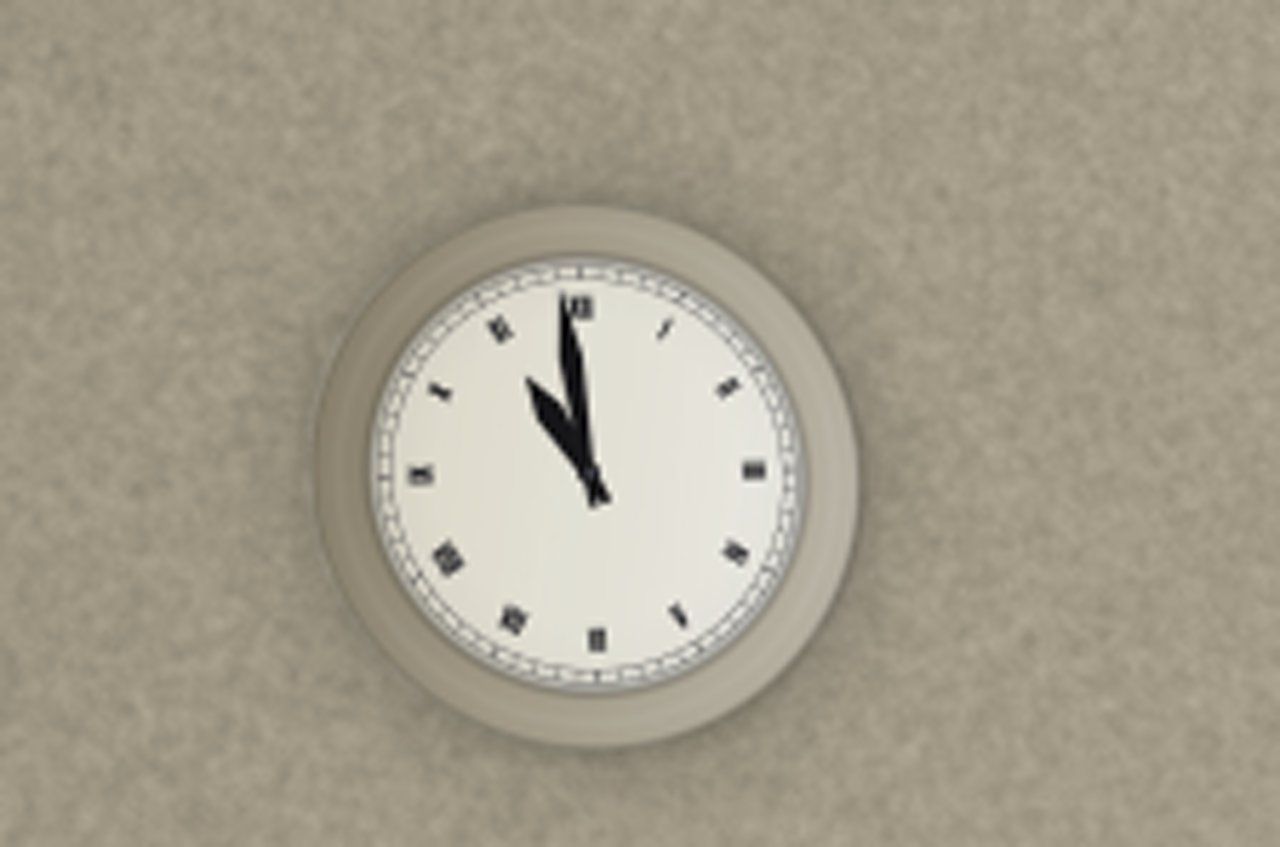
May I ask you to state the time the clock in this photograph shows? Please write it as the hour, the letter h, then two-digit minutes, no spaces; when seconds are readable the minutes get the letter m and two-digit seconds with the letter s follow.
10h59
